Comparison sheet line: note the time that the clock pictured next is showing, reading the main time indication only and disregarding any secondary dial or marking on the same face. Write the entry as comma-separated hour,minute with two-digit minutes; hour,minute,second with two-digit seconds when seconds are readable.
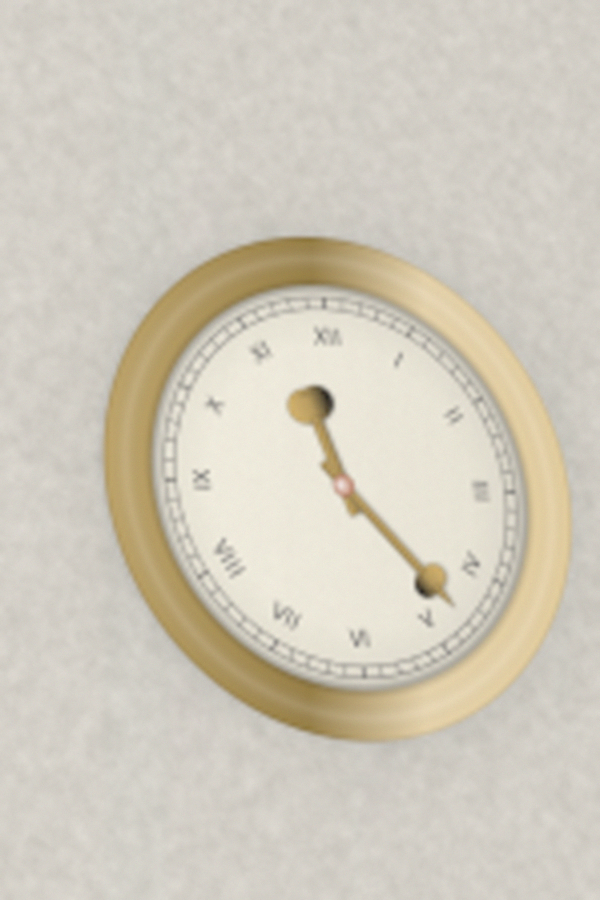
11,23
